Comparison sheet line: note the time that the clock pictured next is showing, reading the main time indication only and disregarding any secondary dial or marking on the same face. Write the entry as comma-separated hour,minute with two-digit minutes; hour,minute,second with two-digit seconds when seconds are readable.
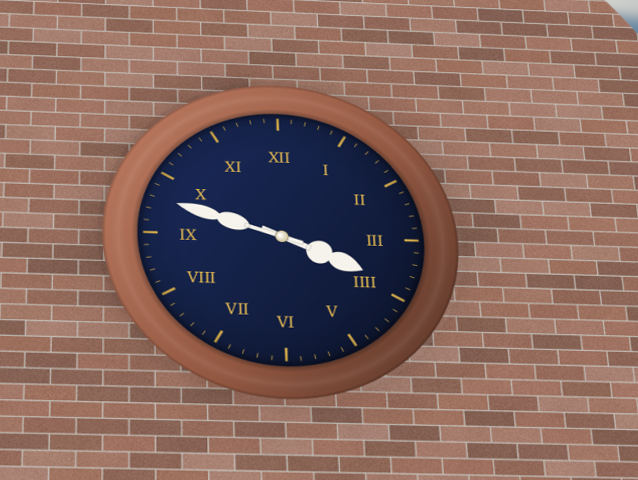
3,48
